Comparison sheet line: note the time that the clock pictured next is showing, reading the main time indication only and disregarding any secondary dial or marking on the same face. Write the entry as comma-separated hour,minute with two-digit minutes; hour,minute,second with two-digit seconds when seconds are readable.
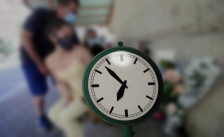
6,53
